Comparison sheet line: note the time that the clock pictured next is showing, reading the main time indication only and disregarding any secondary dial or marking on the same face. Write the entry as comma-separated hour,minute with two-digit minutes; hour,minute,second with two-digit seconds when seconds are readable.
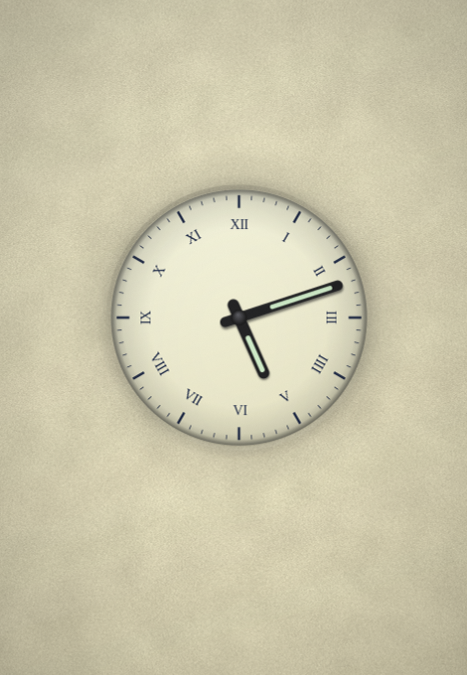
5,12
